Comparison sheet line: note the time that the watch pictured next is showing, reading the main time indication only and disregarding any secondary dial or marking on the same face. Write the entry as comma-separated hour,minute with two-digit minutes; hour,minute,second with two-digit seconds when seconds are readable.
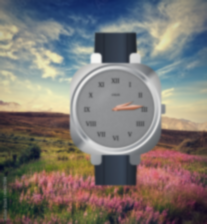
2,14
